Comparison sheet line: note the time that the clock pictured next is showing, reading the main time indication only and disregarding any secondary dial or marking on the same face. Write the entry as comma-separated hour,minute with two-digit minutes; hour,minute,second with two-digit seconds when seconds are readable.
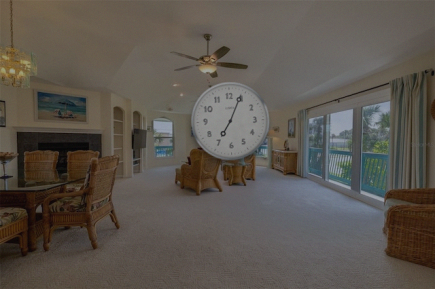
7,04
